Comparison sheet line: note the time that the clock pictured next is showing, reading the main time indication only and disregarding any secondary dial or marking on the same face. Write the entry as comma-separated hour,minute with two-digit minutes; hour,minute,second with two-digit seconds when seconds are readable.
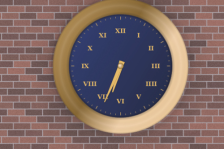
6,34
